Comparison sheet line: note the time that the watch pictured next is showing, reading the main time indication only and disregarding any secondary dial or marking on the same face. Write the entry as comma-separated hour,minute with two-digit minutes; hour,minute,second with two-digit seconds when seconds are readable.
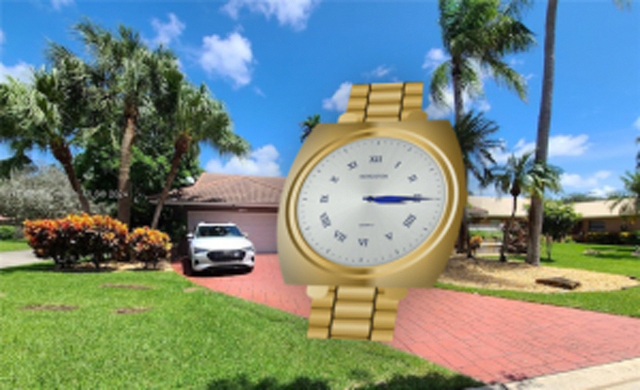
3,15
